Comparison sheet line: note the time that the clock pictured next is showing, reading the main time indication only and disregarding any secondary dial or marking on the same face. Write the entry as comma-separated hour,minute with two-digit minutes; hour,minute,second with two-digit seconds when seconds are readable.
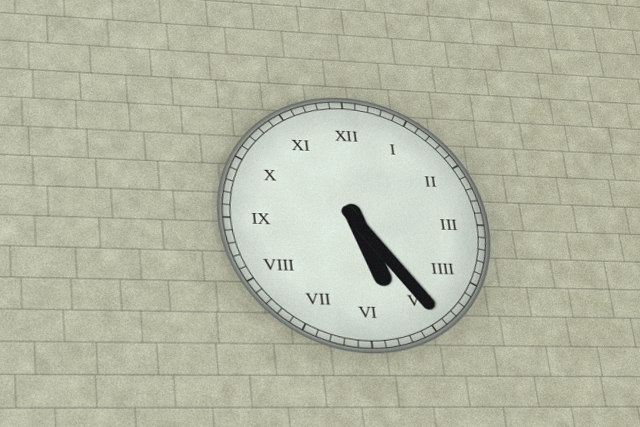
5,24
